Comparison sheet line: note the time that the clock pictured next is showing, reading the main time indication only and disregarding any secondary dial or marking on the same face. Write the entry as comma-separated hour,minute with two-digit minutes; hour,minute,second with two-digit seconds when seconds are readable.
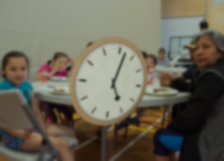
5,02
